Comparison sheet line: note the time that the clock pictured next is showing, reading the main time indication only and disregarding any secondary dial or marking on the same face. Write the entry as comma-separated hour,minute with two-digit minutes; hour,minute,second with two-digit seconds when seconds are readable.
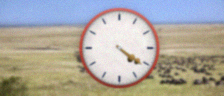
4,21
